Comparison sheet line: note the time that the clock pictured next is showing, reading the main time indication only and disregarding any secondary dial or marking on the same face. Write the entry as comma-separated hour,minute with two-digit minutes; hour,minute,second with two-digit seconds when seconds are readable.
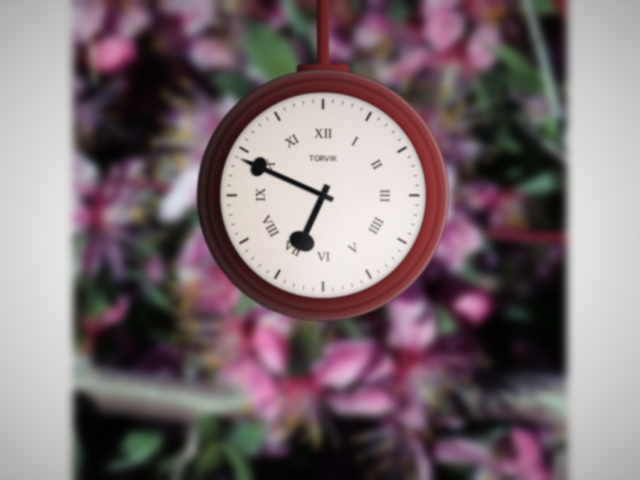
6,49
